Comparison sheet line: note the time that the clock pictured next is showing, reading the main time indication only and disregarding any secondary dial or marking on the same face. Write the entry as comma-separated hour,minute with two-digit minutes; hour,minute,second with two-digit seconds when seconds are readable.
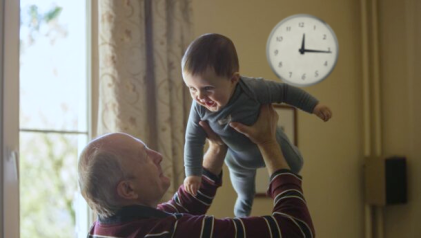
12,16
